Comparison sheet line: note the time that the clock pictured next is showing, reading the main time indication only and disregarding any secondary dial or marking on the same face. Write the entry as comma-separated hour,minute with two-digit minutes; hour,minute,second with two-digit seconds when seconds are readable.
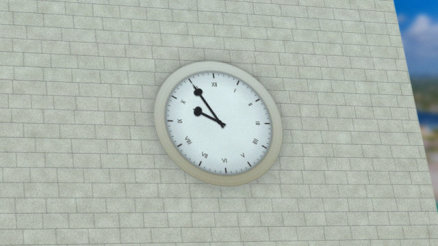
9,55
